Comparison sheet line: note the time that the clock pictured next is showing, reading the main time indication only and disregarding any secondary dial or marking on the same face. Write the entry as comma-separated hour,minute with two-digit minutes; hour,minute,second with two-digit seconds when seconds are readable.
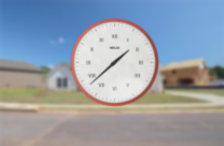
1,38
